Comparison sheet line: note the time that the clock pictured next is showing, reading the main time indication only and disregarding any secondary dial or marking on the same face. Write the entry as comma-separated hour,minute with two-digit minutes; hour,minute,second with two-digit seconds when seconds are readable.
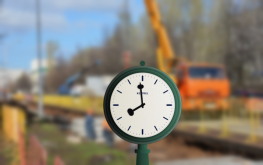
7,59
